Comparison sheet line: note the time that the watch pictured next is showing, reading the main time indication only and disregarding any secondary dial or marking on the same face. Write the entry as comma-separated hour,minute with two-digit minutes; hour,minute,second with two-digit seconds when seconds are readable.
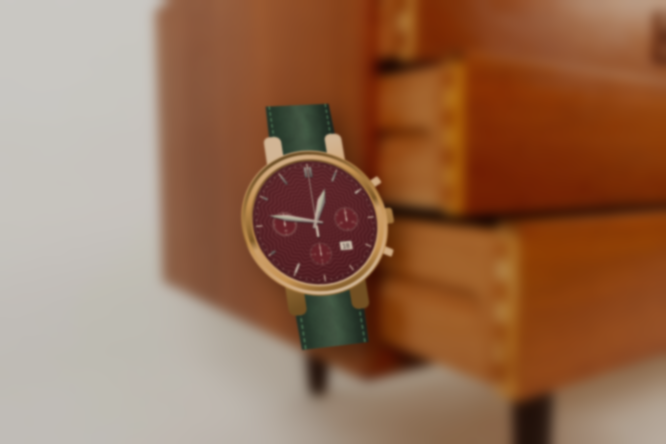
12,47
